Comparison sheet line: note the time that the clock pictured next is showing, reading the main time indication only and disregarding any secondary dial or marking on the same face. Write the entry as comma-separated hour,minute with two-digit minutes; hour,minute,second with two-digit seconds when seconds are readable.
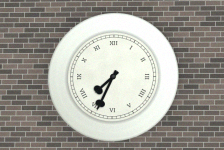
7,34
